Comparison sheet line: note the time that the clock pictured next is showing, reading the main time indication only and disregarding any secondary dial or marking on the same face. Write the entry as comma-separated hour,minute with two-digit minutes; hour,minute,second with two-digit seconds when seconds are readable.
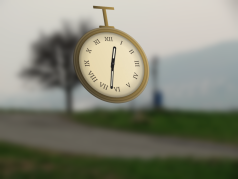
12,32
